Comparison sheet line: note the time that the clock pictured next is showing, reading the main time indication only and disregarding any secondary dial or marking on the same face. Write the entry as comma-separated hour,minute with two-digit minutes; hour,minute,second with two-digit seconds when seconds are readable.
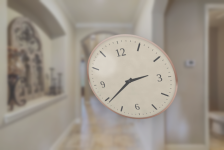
2,39
